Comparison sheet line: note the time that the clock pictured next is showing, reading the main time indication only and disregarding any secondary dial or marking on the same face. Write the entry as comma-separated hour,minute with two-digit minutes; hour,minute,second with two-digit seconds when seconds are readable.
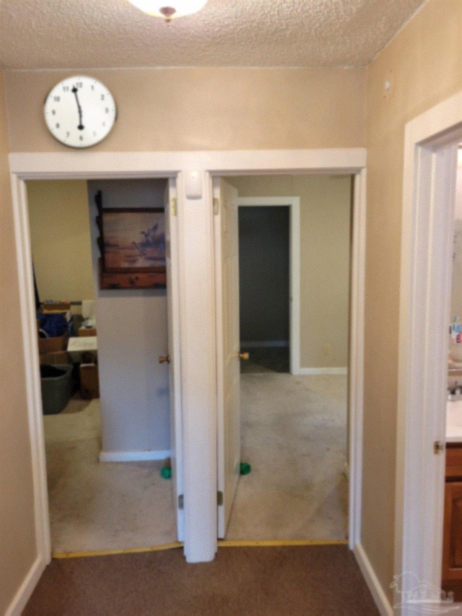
5,58
